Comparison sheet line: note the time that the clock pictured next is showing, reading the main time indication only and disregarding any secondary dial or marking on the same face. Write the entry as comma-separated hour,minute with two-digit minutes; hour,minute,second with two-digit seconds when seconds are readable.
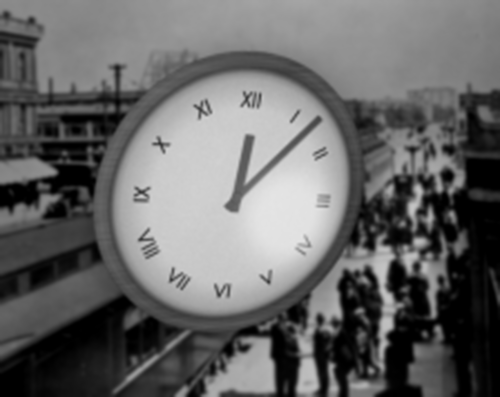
12,07
